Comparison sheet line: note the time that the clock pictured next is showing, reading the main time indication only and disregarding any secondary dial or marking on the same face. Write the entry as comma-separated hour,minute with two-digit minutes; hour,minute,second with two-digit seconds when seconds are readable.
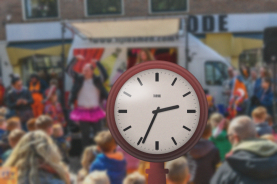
2,34
